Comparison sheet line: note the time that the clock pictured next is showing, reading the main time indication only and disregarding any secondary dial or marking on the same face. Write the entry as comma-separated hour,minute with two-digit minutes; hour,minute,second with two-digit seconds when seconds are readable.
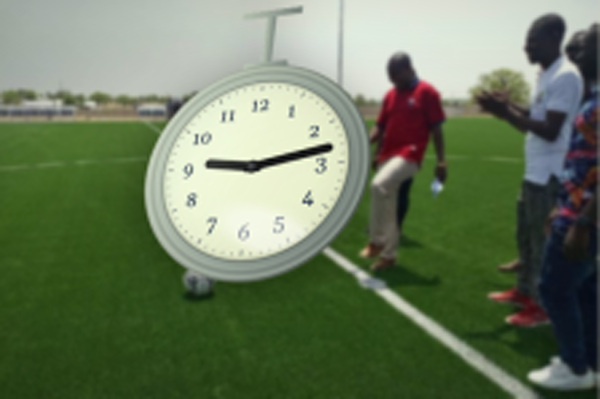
9,13
